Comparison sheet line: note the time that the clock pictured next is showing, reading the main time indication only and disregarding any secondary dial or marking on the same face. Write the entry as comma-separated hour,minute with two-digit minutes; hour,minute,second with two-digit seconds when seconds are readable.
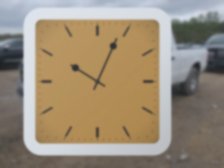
10,04
